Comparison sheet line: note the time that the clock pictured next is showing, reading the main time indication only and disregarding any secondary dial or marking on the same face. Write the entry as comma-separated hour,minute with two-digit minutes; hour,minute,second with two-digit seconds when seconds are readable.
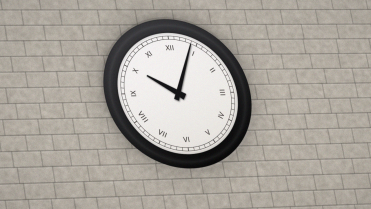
10,04
